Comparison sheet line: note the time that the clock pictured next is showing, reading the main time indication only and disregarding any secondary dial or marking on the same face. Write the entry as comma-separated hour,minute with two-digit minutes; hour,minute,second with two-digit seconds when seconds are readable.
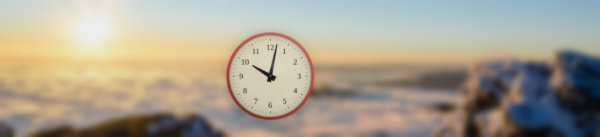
10,02
